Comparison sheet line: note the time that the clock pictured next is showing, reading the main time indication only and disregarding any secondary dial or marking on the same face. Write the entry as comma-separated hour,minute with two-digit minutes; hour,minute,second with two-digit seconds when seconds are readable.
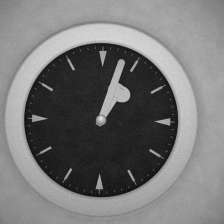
1,03
